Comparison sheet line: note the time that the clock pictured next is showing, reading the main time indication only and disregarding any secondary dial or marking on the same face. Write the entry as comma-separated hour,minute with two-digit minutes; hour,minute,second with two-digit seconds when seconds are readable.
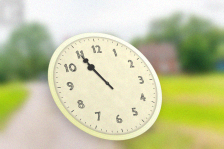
10,55
